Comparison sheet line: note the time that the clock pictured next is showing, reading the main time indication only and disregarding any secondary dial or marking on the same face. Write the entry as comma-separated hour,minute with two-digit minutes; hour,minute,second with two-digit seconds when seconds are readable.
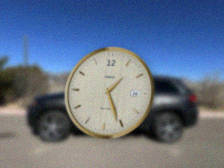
1,26
